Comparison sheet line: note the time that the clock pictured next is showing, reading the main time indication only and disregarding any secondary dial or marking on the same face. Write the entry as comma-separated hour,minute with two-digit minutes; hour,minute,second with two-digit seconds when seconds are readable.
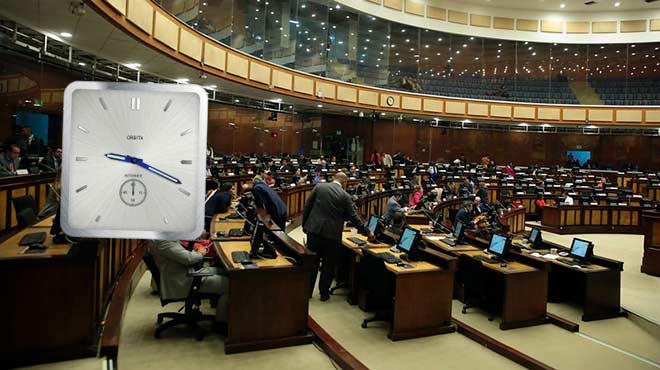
9,19
